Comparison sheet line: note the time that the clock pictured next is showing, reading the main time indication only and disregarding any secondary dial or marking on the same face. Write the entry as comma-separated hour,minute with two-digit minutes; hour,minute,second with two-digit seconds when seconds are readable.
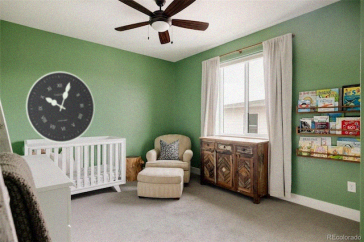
10,04
